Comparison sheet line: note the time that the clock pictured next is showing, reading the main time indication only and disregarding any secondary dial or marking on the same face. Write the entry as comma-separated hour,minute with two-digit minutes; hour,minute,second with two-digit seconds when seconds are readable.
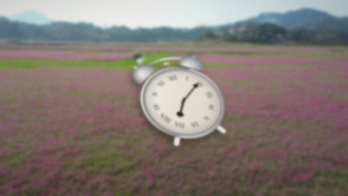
7,09
